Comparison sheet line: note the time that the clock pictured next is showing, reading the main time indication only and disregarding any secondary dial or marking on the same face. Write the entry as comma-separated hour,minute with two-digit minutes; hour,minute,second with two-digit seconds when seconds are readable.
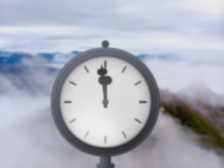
11,59
